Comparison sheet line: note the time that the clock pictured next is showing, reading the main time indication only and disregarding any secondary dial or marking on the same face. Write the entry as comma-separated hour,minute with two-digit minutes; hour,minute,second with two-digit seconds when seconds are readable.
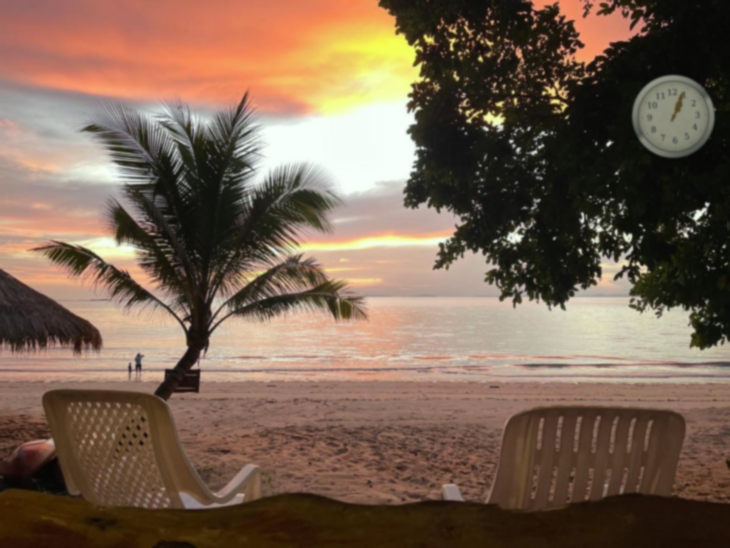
1,04
